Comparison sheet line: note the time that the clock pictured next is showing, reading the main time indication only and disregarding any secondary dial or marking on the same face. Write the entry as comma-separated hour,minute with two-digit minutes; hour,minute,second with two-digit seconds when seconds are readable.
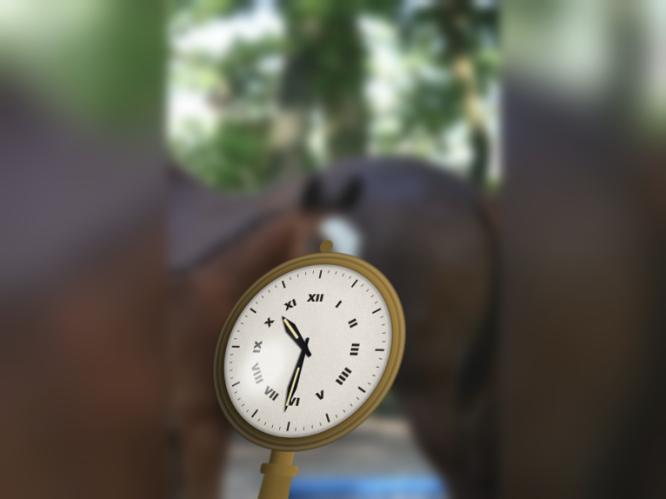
10,31
